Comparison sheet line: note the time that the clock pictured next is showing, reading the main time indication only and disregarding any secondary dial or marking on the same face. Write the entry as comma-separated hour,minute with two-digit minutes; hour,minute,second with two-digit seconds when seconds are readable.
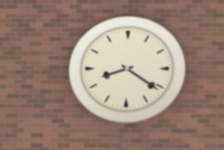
8,21
